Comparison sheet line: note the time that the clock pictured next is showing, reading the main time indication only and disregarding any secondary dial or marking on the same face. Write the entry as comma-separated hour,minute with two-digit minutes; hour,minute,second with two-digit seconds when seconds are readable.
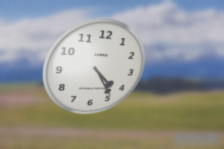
4,24
